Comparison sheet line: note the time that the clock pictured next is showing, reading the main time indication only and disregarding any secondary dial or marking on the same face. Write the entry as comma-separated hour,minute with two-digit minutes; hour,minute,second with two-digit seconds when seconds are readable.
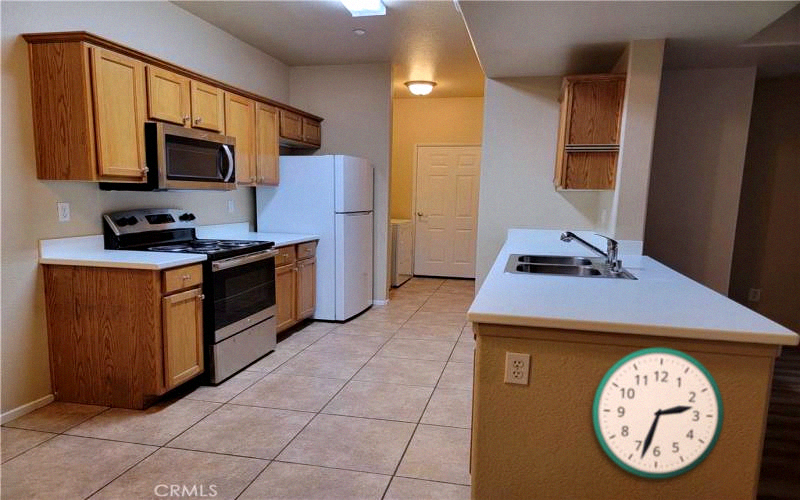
2,33
